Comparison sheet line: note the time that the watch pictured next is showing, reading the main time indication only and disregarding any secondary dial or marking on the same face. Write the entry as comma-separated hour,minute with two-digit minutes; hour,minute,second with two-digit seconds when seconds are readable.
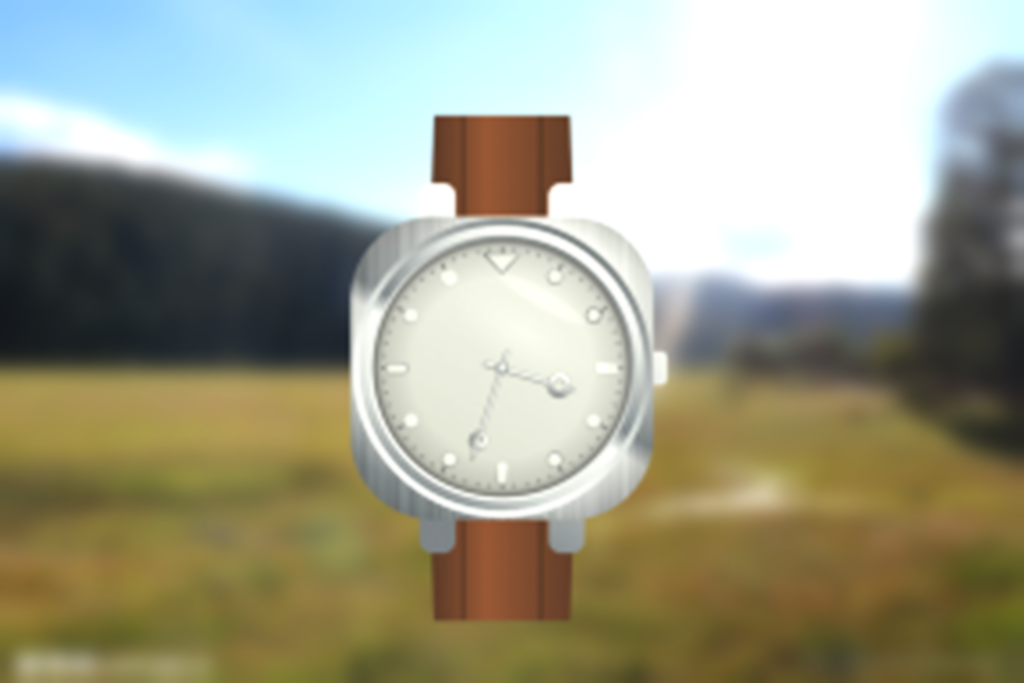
3,33
